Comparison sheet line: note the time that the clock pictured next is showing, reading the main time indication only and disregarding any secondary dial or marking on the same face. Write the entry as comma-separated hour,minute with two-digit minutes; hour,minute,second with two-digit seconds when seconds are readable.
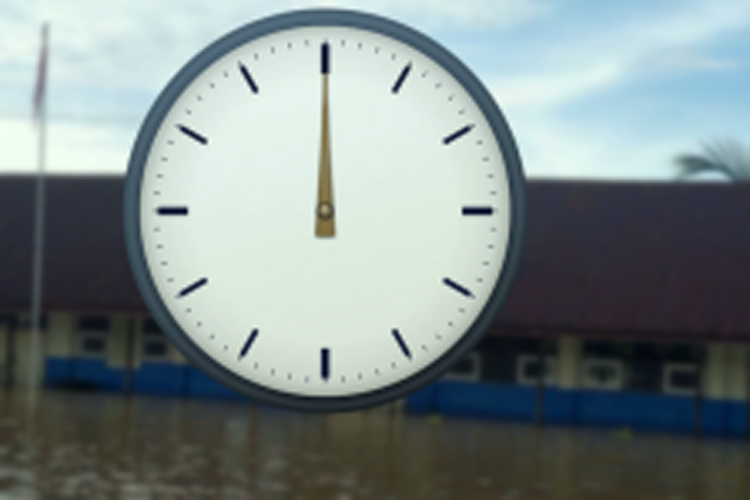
12,00
